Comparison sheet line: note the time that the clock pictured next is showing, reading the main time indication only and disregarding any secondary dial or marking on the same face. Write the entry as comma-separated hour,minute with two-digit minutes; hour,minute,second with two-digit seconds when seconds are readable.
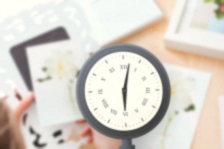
6,02
